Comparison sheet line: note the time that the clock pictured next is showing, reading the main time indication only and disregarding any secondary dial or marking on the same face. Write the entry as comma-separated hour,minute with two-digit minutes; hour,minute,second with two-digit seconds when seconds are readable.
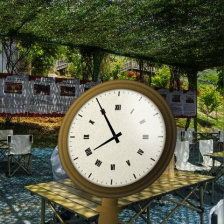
7,55
